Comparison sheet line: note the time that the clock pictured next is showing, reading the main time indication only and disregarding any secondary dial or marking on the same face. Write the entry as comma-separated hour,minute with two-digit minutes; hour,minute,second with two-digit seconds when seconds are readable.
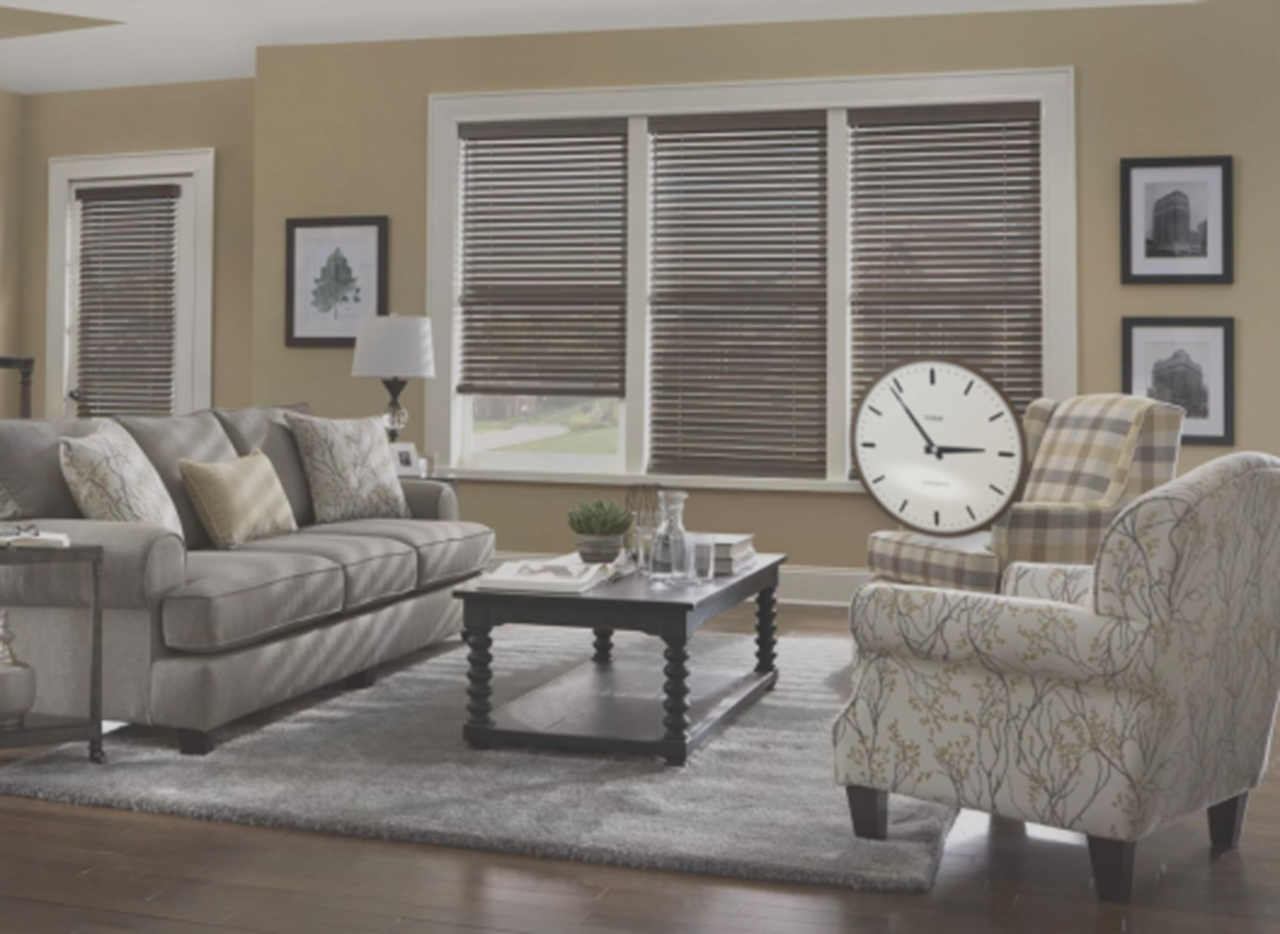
2,54
